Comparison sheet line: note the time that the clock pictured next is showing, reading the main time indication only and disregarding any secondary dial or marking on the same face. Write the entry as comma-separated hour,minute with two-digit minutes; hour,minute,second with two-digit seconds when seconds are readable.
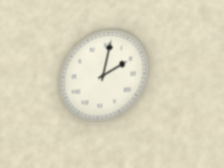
2,01
